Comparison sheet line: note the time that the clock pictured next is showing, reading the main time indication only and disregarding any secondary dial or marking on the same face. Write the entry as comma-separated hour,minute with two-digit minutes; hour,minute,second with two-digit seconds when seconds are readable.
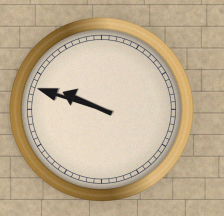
9,48
